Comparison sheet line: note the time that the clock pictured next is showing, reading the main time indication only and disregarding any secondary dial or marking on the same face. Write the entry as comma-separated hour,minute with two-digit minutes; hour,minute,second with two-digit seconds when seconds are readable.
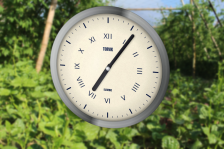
7,06
